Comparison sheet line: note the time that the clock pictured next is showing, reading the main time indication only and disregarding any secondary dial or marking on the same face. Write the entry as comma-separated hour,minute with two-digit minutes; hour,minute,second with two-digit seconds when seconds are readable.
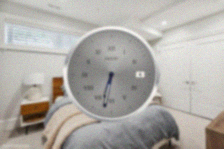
6,32
